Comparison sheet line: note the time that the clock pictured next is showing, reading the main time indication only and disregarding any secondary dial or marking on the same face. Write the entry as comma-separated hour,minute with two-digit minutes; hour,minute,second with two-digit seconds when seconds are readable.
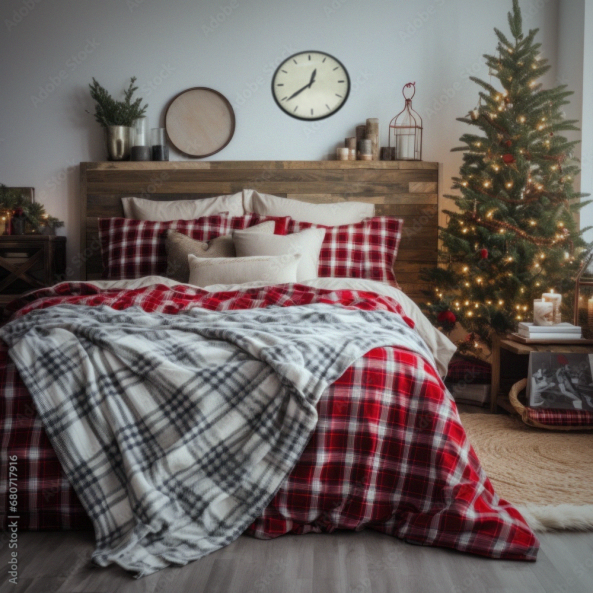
12,39
